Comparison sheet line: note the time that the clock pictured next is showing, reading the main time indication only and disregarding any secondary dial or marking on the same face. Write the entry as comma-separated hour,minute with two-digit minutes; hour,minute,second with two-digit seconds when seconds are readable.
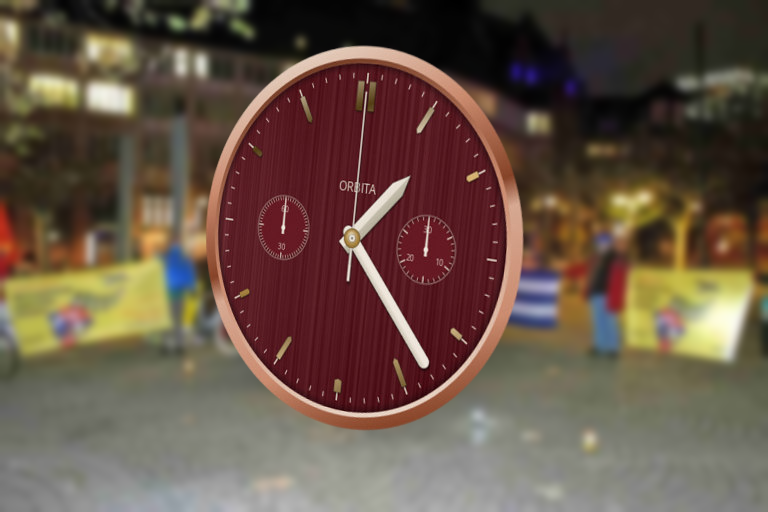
1,23
